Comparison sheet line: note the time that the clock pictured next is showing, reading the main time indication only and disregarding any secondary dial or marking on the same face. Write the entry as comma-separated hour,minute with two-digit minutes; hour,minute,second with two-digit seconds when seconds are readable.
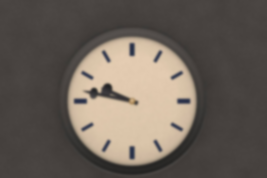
9,47
